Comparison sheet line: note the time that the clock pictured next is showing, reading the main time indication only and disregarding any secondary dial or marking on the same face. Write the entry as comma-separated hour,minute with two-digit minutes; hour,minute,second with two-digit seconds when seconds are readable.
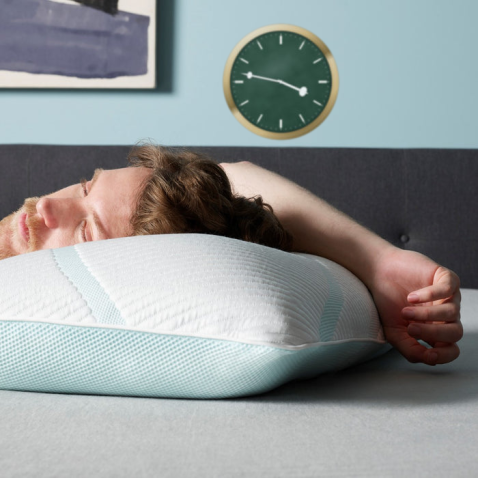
3,47
